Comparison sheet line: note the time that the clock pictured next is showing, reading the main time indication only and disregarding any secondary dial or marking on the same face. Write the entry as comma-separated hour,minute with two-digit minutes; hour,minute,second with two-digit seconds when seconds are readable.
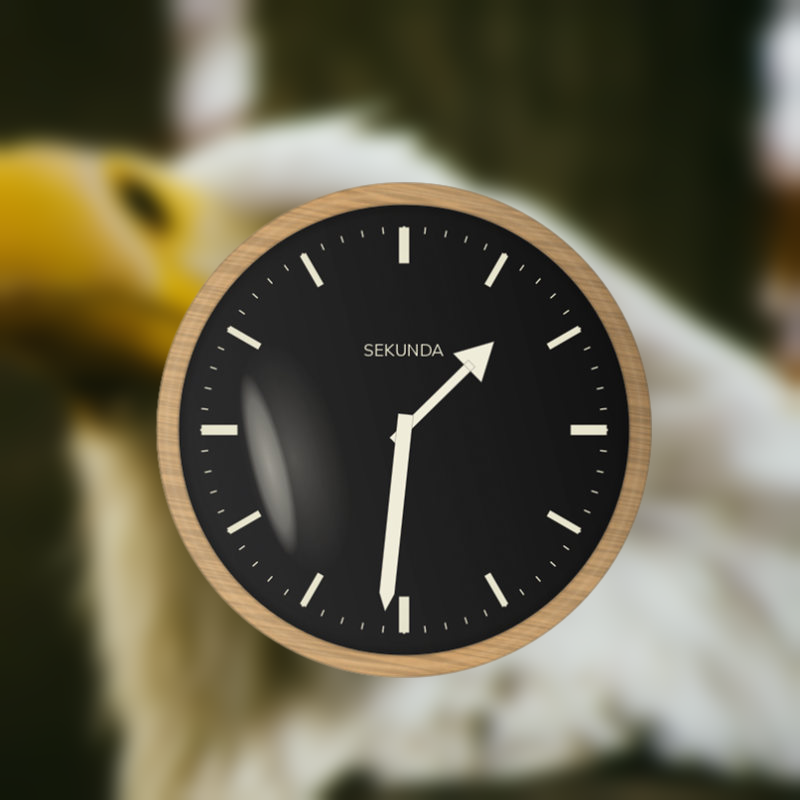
1,31
